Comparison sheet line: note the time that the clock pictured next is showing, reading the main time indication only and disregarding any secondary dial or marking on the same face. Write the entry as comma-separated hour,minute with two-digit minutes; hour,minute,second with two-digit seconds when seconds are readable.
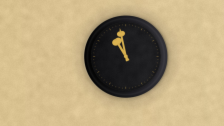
10,58
